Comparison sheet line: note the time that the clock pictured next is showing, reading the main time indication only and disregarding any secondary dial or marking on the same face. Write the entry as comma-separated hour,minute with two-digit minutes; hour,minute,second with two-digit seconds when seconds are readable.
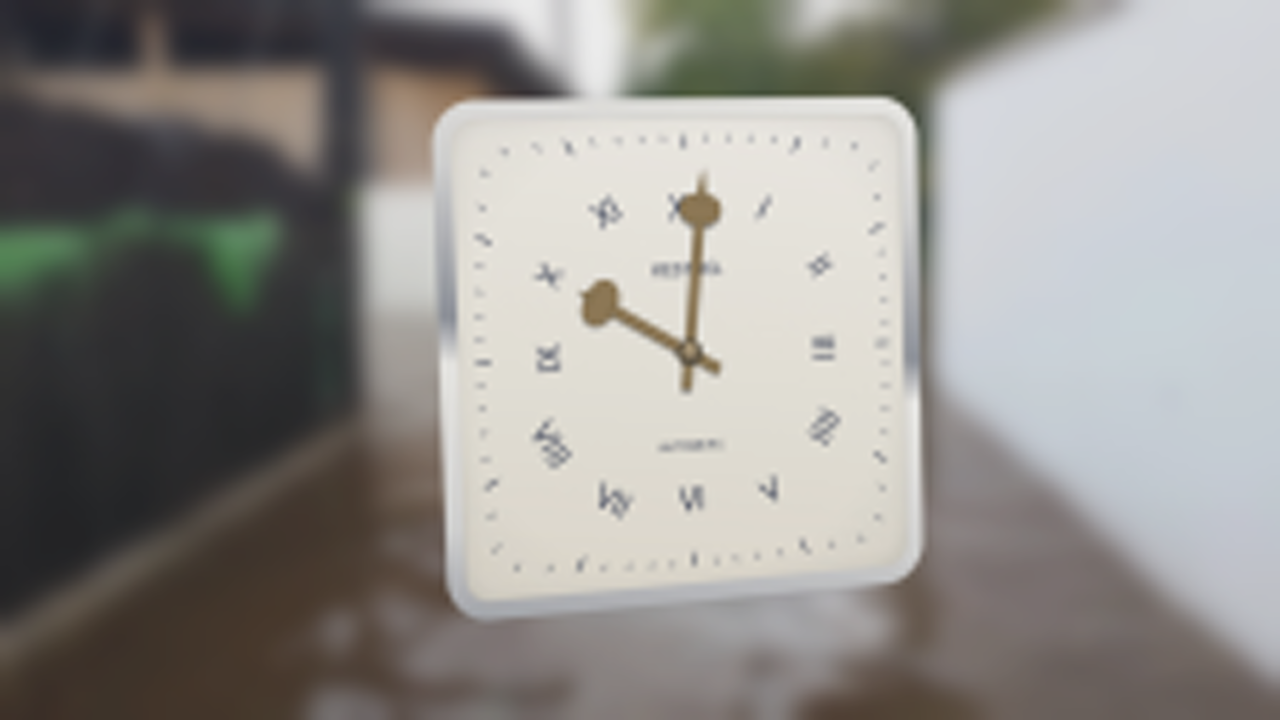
10,01
